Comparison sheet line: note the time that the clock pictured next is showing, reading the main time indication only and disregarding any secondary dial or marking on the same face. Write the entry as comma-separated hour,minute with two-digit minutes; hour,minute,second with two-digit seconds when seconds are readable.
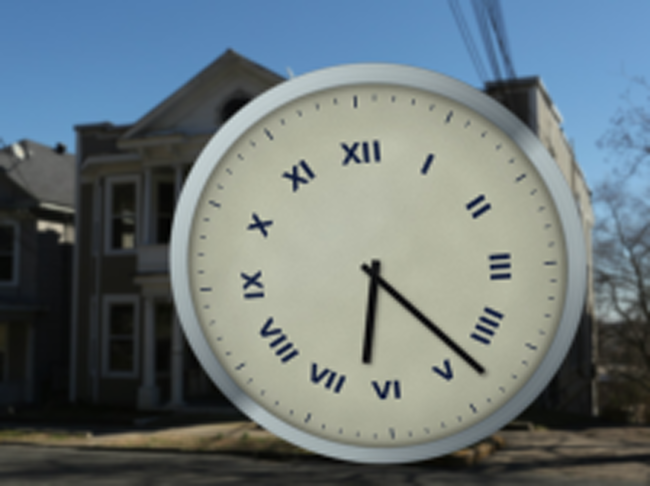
6,23
